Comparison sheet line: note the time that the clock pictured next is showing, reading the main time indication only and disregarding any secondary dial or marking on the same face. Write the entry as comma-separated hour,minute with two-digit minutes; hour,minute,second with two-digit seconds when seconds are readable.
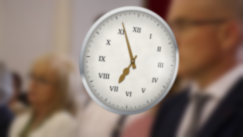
6,56
